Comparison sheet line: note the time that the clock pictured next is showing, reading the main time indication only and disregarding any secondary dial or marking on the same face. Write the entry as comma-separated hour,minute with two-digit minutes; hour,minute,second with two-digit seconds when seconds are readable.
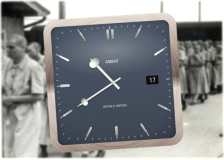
10,40
